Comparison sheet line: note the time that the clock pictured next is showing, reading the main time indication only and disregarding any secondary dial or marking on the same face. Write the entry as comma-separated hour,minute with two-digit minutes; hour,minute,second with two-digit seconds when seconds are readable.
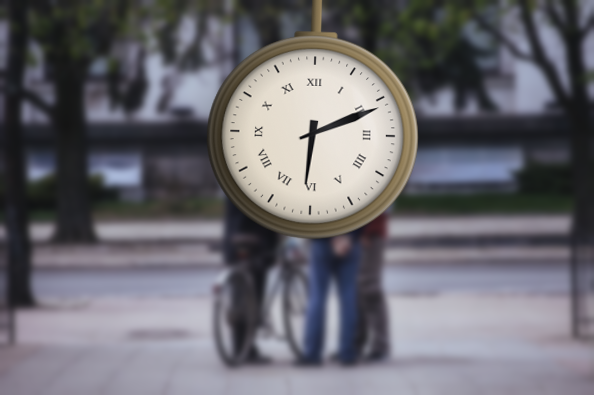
6,11
